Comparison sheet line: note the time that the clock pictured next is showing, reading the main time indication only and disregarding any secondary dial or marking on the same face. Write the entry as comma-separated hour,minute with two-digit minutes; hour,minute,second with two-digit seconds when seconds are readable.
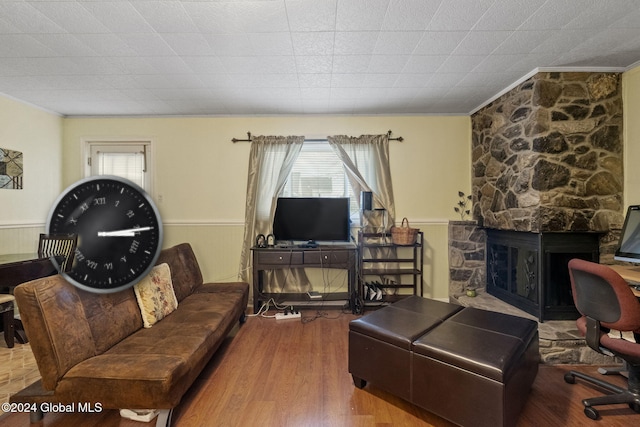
3,15
